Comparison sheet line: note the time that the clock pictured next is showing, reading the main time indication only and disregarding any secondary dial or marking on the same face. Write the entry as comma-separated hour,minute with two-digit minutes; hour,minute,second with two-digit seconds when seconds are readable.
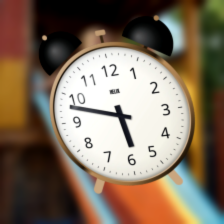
5,48
